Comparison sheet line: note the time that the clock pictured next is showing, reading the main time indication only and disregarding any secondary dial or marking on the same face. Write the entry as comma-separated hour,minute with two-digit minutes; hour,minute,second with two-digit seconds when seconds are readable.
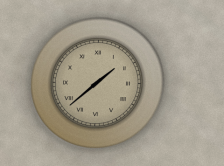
1,38
